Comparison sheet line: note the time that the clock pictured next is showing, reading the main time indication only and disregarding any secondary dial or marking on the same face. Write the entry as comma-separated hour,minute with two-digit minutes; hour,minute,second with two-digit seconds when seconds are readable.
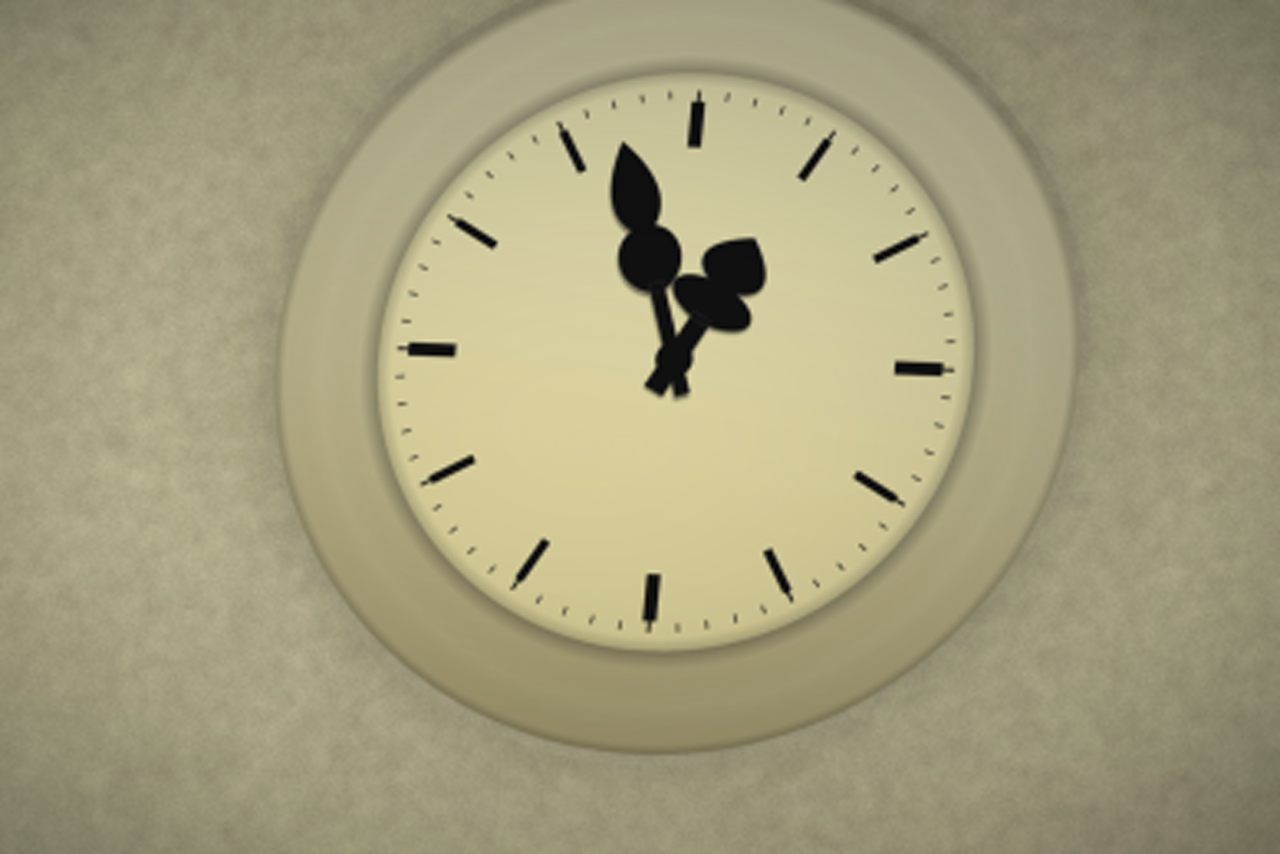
12,57
